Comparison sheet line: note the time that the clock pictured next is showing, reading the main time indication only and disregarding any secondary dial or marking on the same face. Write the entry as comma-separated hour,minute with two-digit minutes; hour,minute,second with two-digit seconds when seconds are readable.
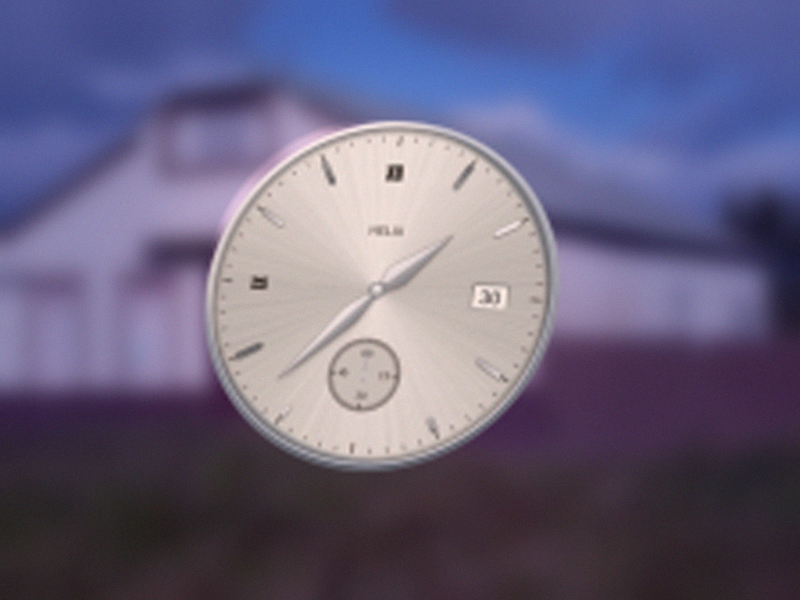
1,37
